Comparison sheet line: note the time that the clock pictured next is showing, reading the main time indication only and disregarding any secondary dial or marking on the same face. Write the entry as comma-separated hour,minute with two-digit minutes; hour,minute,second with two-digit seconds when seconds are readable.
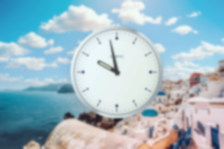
9,58
